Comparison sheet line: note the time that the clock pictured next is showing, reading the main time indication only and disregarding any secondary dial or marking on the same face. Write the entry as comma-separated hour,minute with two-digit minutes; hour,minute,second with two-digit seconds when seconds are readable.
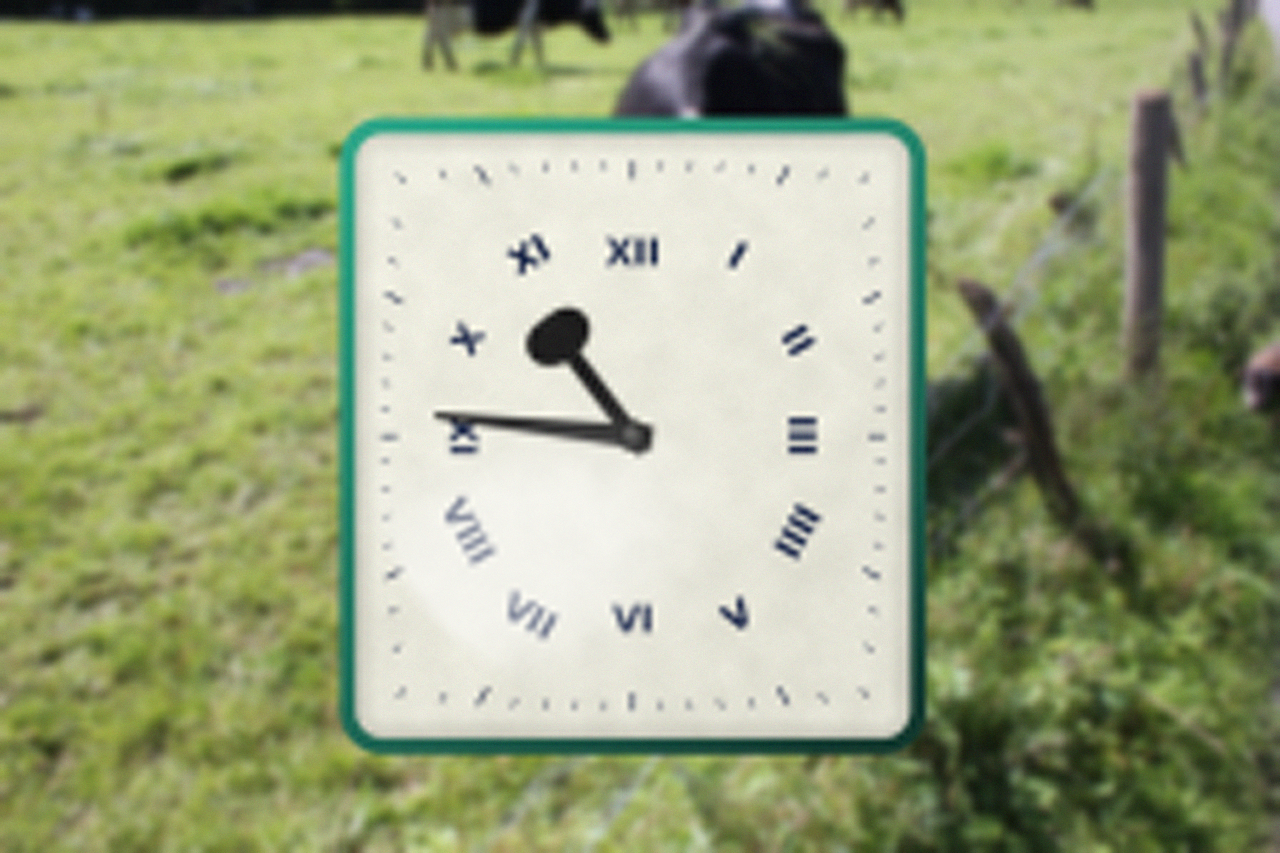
10,46
